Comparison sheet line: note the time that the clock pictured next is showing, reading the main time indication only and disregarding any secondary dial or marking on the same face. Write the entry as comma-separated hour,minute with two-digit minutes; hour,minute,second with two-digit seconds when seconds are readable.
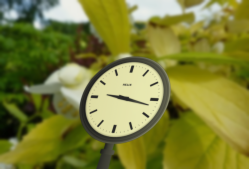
9,17
